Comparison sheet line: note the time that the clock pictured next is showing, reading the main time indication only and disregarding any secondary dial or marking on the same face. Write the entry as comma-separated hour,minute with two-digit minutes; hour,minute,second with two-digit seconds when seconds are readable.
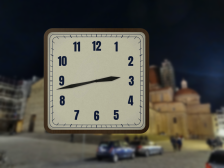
2,43
